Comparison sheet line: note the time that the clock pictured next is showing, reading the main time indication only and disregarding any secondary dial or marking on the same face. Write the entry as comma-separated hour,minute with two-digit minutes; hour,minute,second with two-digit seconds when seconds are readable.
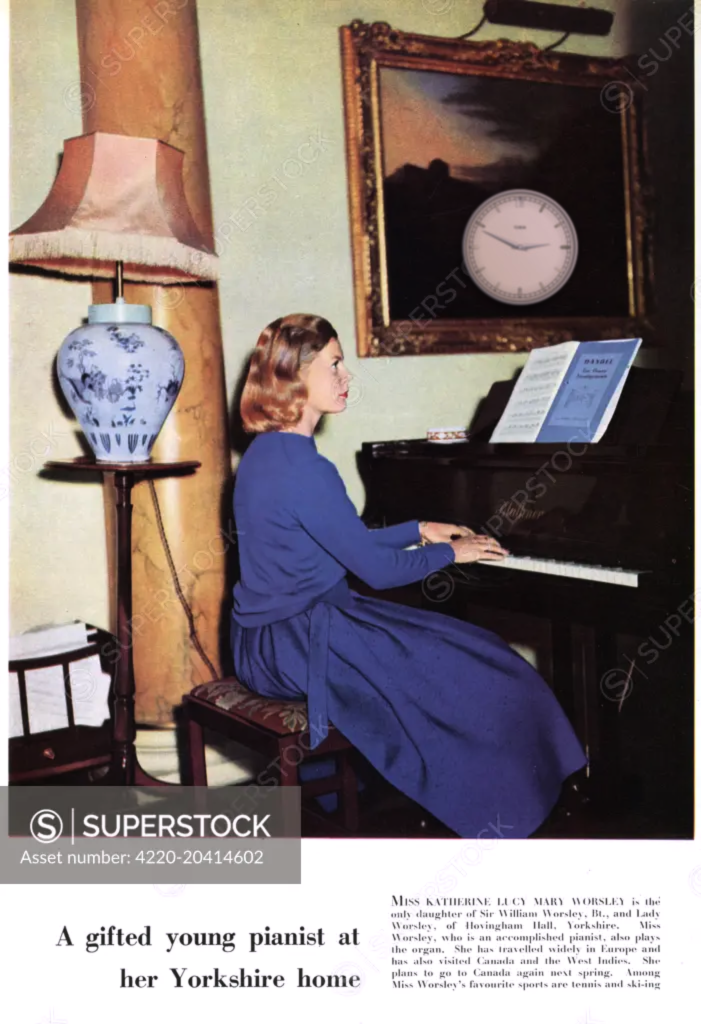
2,49
